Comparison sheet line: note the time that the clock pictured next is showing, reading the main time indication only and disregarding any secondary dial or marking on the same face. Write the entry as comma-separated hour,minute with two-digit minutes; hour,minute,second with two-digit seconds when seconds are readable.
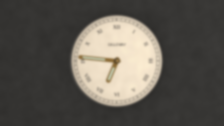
6,46
